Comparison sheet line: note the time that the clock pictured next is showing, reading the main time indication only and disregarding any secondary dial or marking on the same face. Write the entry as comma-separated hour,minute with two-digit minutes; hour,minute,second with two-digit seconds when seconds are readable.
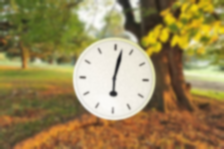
6,02
